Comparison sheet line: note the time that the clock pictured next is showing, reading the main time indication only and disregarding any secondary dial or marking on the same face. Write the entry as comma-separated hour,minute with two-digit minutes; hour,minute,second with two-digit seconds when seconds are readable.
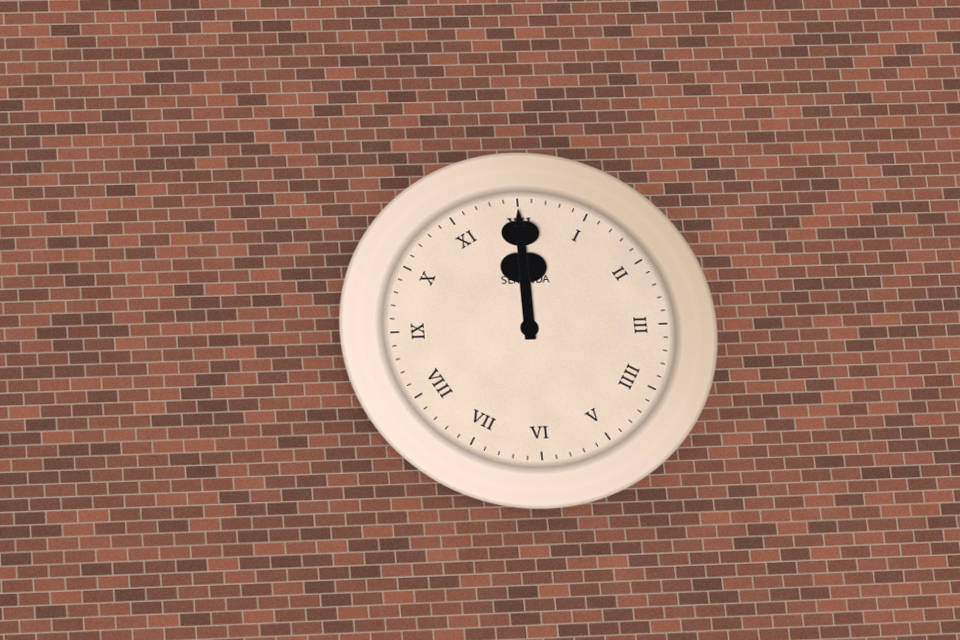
12,00
